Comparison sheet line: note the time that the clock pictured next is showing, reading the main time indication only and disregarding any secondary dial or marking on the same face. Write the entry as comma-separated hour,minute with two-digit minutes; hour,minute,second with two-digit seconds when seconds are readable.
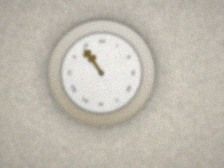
10,54
